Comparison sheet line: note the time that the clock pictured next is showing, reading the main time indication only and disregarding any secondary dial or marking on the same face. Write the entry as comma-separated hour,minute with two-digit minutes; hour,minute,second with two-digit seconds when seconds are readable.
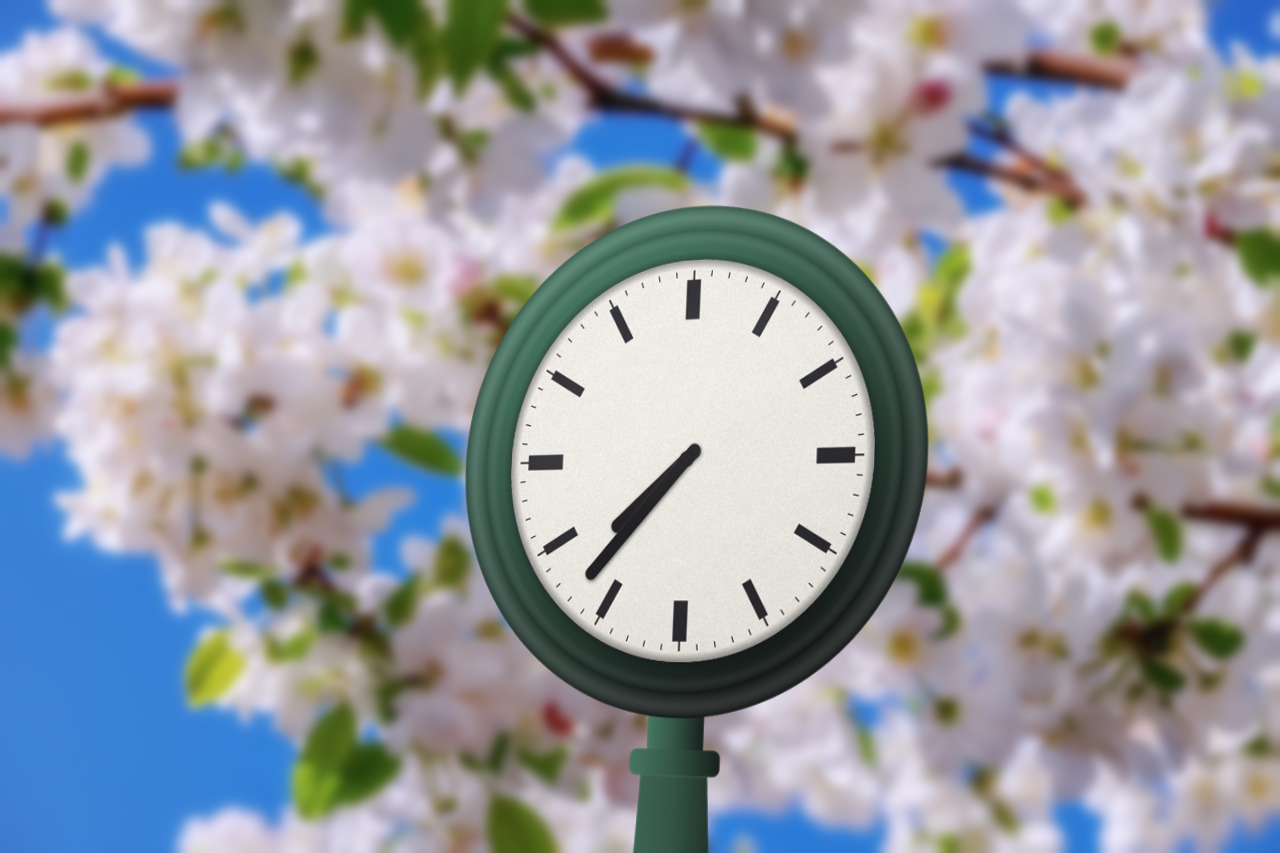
7,37
